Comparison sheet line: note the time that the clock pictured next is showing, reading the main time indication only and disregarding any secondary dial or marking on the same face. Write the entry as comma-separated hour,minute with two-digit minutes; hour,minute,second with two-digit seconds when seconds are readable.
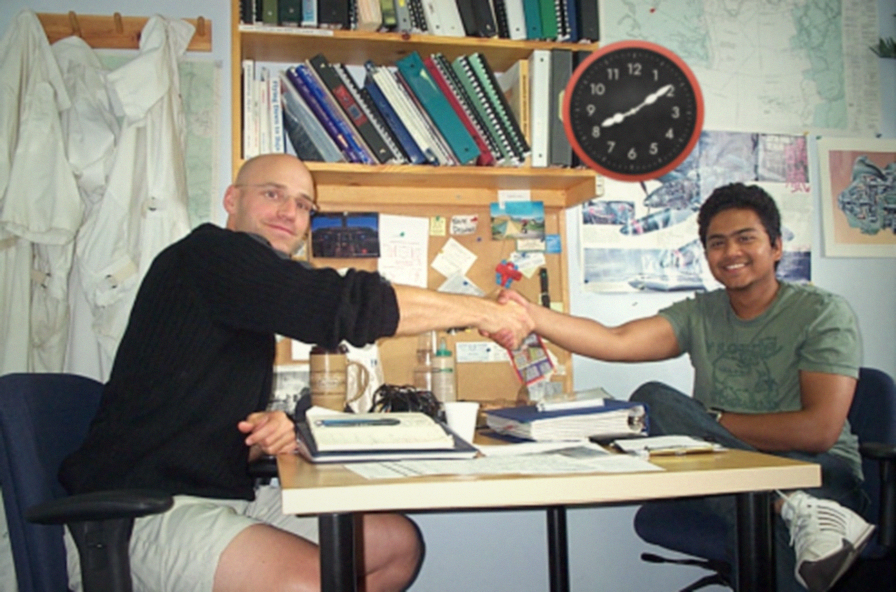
8,09
